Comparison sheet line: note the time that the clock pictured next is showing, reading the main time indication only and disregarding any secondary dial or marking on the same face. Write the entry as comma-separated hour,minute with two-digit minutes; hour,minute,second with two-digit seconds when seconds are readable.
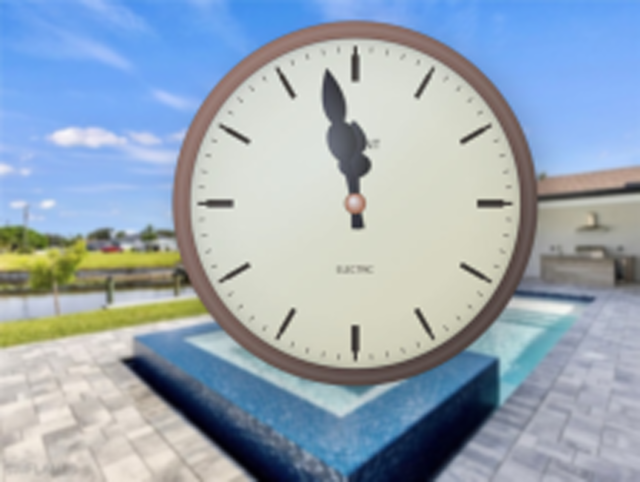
11,58
